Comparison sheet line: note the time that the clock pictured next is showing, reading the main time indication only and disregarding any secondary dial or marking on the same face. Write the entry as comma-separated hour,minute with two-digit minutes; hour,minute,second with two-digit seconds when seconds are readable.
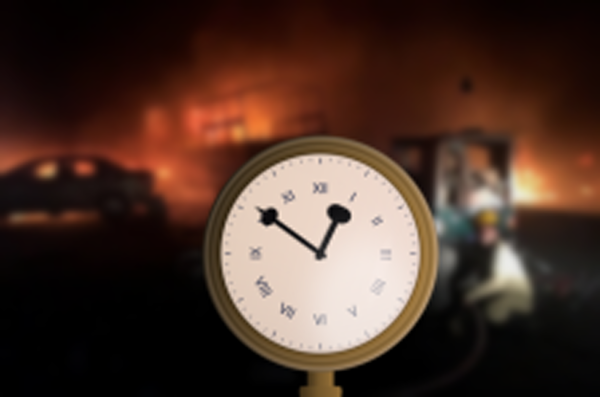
12,51
